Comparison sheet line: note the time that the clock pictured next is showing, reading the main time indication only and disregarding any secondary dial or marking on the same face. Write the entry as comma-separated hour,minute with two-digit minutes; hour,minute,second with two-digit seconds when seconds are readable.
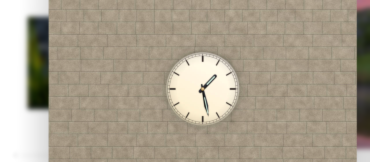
1,28
